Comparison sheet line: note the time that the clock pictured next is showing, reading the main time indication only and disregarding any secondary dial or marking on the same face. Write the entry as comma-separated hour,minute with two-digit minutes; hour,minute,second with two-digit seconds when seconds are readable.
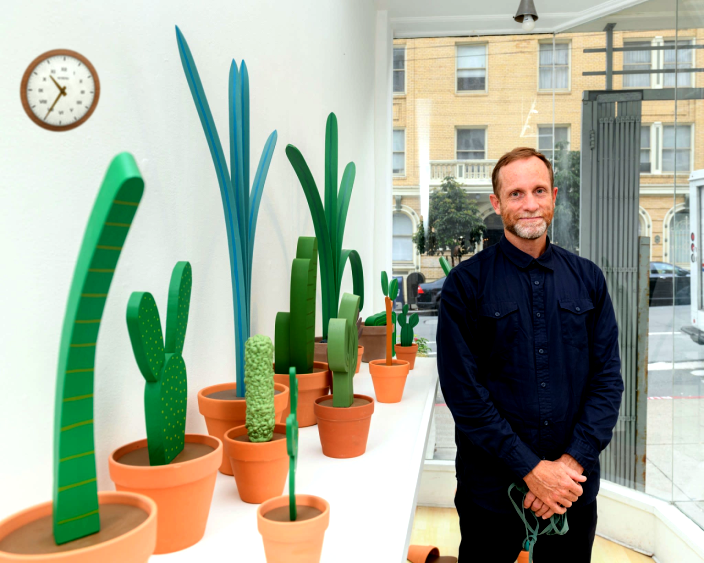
10,35
